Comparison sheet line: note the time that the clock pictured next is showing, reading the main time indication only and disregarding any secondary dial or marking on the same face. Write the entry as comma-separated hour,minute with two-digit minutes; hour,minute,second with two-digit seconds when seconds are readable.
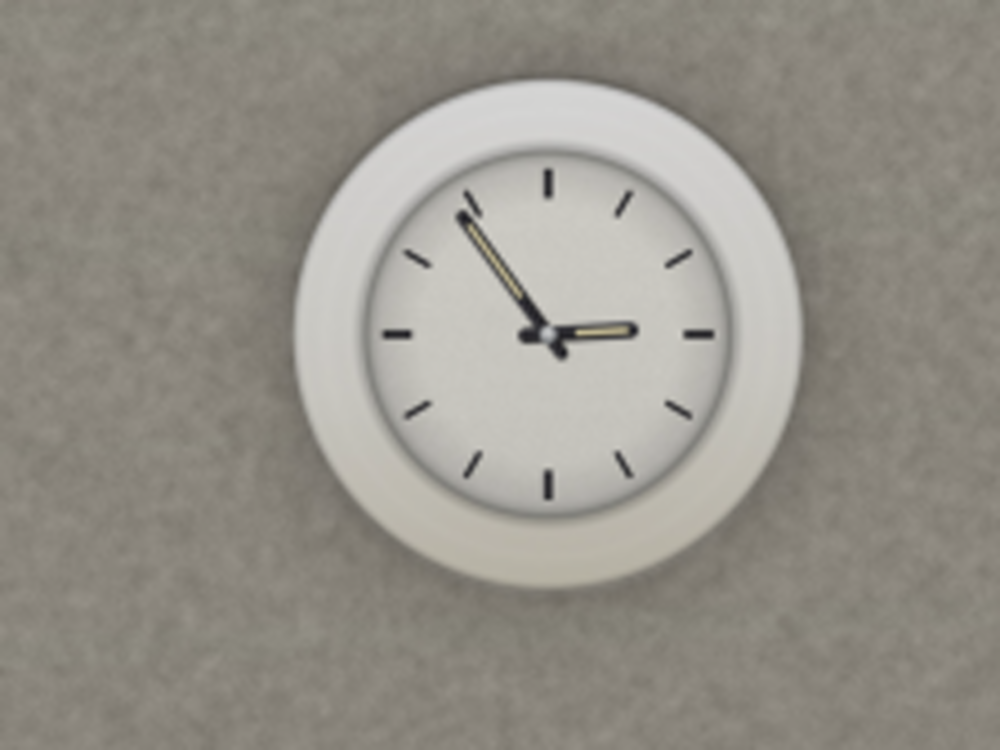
2,54
